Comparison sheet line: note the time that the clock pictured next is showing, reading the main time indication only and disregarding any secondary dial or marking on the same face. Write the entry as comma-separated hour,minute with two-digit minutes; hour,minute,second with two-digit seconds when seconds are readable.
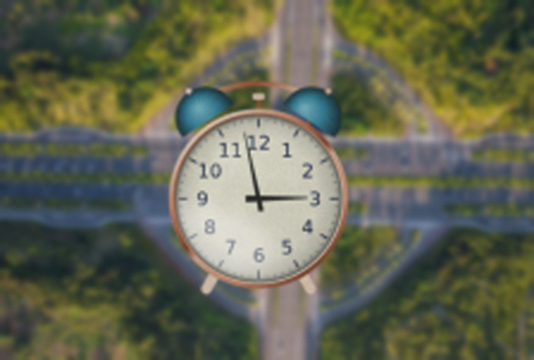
2,58
